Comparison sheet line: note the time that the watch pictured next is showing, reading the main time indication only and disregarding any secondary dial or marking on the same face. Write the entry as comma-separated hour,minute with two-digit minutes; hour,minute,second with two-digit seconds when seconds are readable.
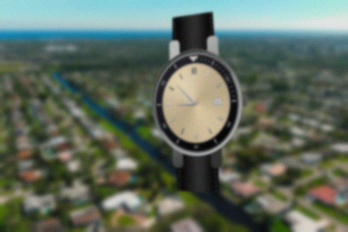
8,52
